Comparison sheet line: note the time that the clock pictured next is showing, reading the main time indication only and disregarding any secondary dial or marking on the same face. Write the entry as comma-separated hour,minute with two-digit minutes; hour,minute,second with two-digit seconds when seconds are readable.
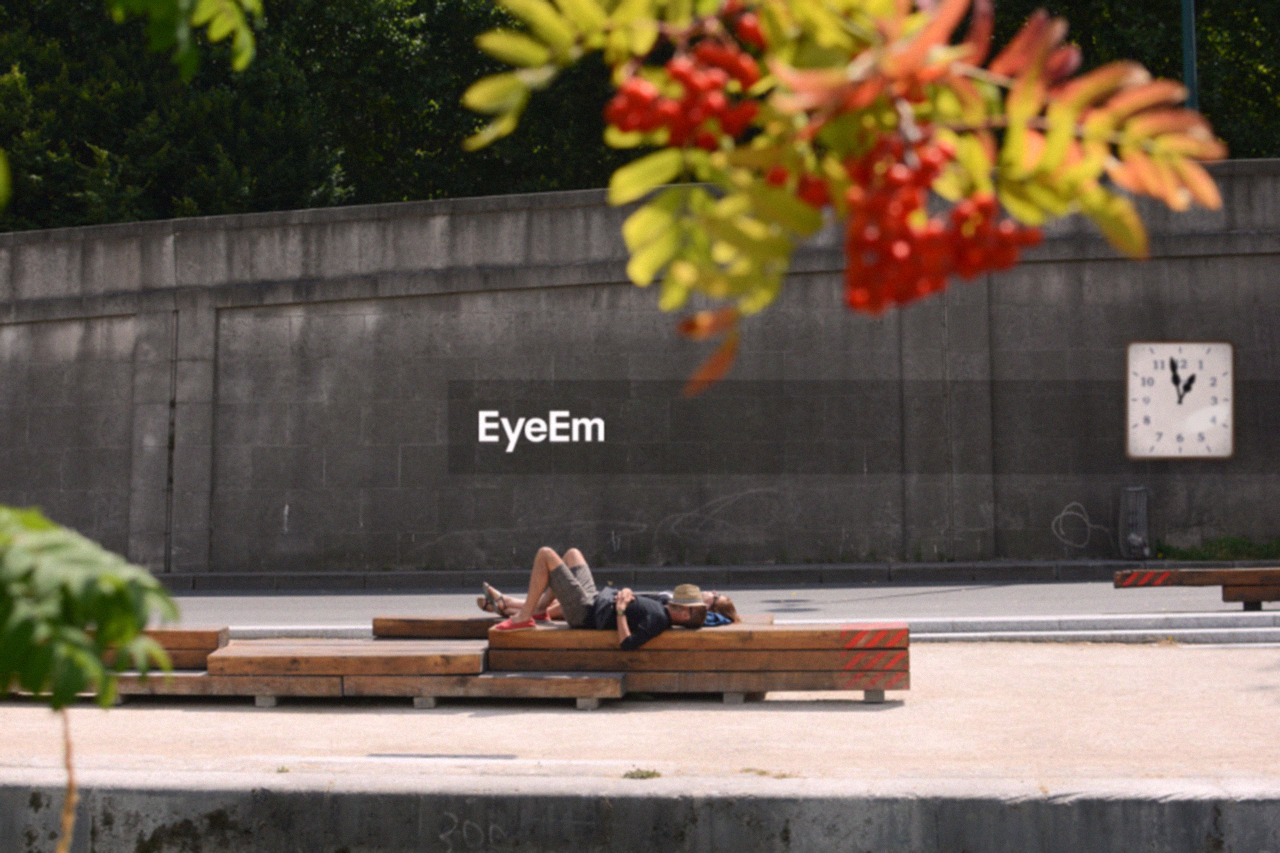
12,58
